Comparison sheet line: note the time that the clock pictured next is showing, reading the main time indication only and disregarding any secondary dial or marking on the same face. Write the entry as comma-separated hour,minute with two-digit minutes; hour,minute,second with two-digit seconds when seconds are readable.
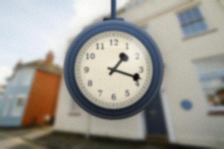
1,18
